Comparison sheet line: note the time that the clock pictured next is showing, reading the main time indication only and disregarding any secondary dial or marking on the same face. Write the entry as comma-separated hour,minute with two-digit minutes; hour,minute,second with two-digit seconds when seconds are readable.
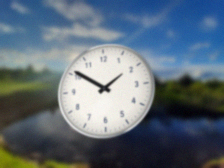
1,51
